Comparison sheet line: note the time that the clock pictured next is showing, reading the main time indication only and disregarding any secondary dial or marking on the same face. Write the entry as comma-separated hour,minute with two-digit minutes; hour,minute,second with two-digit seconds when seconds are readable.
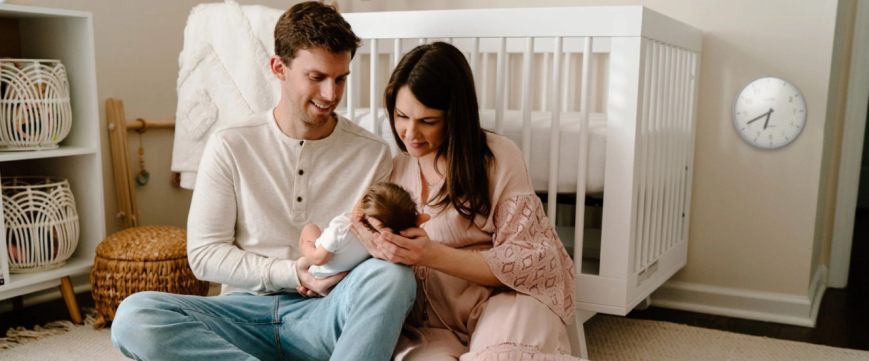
6,41
